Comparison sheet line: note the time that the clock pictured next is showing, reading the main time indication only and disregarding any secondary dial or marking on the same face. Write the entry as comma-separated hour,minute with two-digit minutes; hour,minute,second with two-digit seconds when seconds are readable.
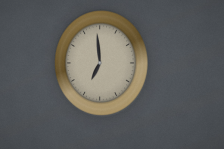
6,59
